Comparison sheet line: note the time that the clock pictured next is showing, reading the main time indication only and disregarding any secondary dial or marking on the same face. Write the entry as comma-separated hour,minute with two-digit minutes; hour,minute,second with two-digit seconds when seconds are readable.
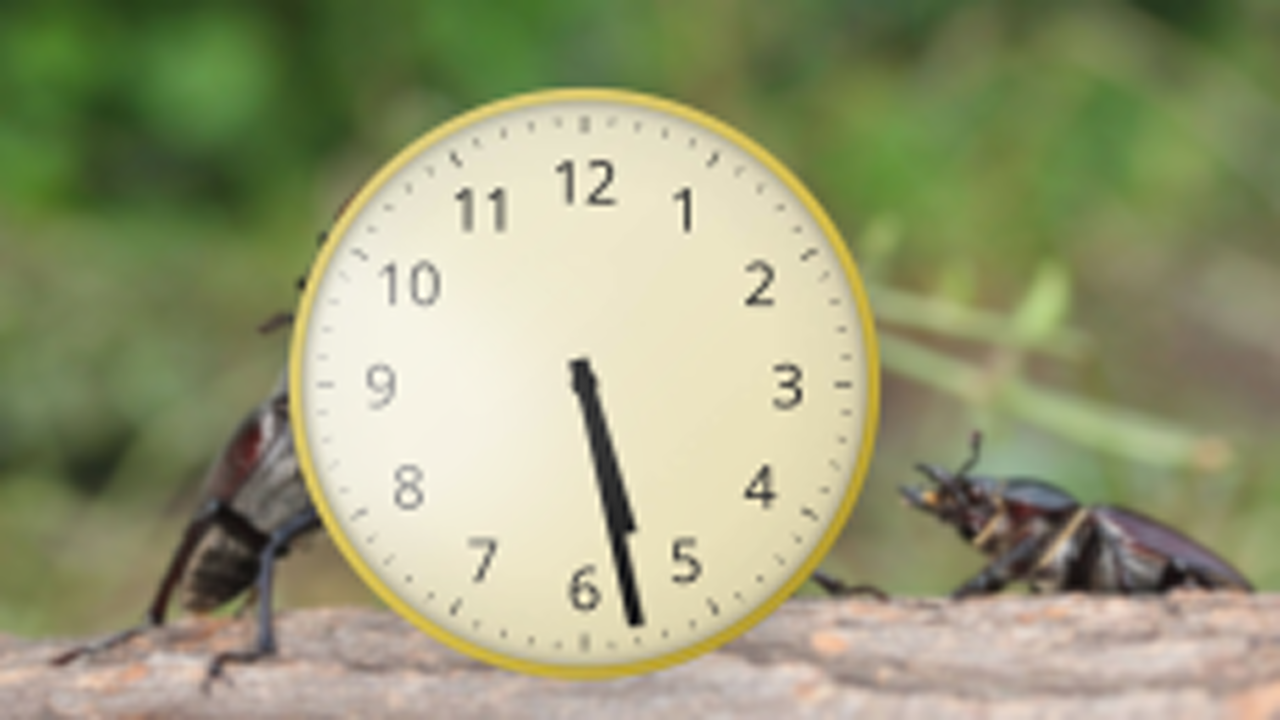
5,28
